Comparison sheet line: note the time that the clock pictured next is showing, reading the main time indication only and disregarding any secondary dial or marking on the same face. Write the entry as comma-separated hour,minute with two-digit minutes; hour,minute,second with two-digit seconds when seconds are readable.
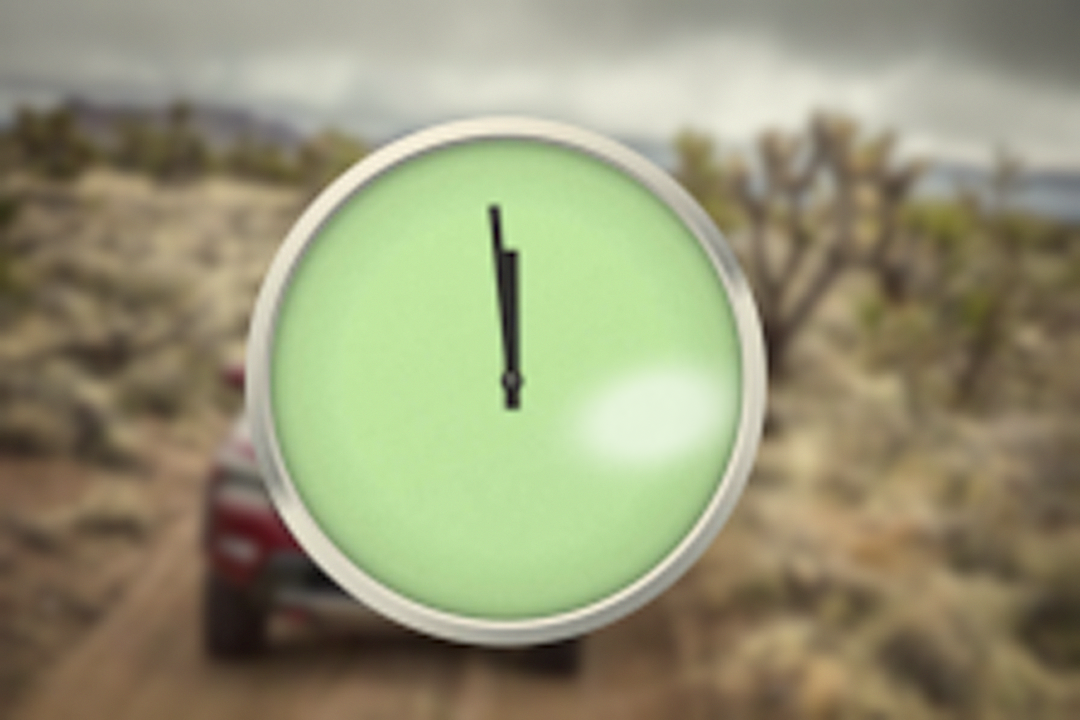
11,59
